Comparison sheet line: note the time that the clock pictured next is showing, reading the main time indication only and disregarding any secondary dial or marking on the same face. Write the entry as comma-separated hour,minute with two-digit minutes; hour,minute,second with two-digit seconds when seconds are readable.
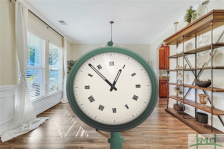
12,53
